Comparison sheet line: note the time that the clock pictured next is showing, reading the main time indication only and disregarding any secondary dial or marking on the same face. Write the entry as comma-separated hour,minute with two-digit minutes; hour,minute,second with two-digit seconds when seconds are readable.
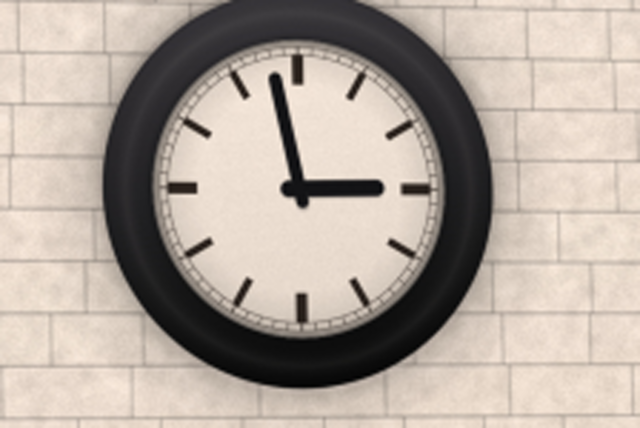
2,58
